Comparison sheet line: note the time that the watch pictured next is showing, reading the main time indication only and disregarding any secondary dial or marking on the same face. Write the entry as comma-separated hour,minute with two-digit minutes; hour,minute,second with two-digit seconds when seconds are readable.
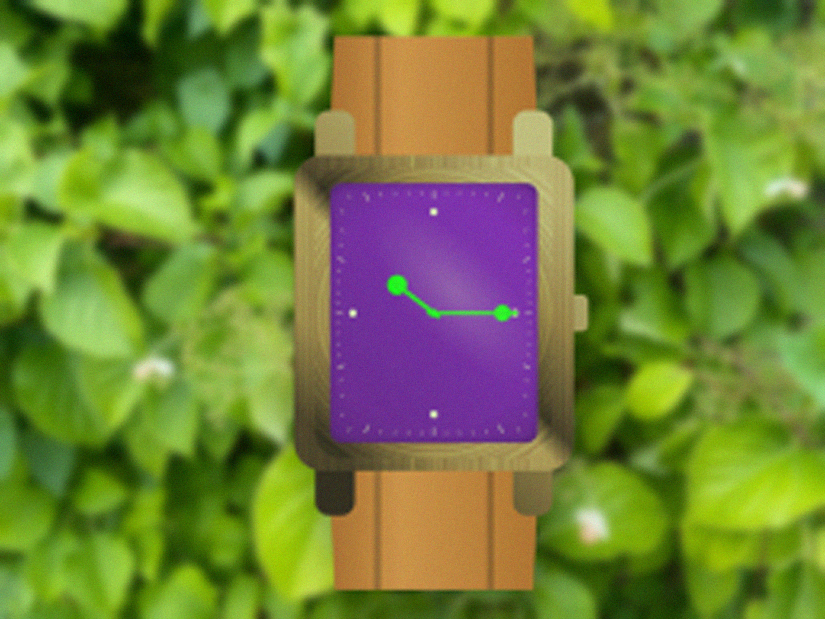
10,15
